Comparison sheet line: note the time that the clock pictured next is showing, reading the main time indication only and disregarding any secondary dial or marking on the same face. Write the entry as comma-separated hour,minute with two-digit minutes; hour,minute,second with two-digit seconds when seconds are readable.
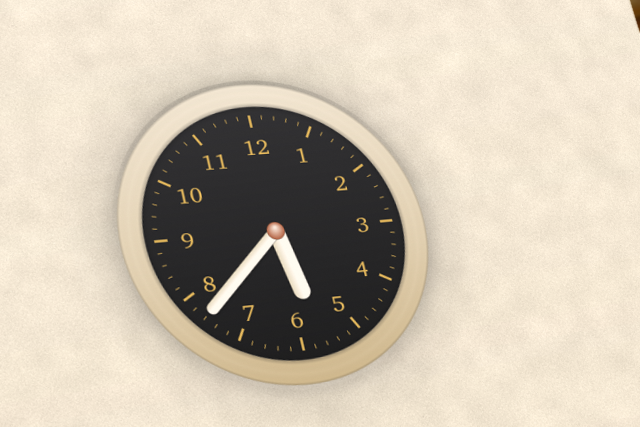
5,38
